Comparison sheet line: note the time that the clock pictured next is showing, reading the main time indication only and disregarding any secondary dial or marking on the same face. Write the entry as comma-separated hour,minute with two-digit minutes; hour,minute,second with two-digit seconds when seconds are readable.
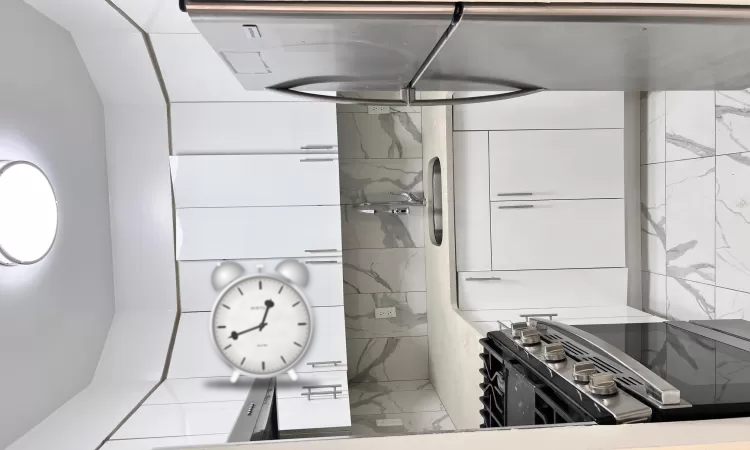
12,42
